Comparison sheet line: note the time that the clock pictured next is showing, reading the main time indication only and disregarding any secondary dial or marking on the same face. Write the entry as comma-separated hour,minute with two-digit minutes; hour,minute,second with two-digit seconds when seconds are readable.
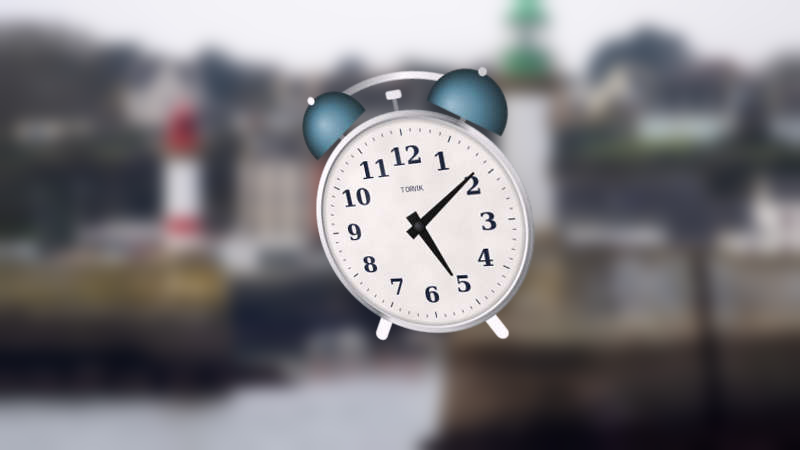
5,09
